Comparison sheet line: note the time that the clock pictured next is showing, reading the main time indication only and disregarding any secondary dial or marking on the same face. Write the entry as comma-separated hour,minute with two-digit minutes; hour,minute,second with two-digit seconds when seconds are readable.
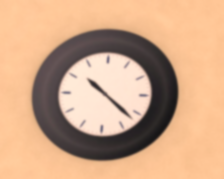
10,22
